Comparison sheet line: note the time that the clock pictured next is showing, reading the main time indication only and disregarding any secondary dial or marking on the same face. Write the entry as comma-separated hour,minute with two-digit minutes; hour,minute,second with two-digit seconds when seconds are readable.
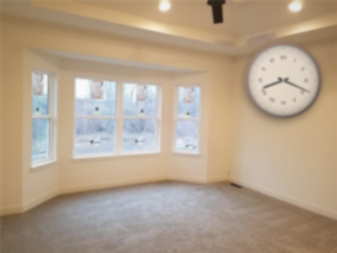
8,19
